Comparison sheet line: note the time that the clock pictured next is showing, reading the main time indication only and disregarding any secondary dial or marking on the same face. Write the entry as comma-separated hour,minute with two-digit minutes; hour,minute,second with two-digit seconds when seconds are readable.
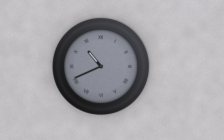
10,41
